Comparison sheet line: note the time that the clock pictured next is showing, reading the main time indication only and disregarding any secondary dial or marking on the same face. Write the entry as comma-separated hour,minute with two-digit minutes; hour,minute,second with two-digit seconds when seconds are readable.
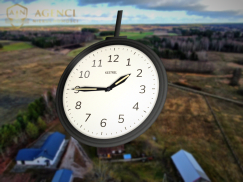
1,45
